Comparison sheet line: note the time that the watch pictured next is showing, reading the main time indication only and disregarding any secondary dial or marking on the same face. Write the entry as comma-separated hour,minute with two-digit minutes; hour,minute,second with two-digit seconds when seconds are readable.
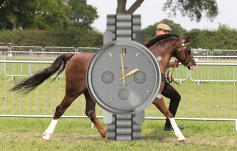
1,59
